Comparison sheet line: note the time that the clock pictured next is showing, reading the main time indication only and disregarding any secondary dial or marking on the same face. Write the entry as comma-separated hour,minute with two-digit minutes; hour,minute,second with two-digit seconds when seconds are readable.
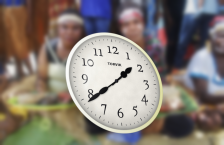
1,39
